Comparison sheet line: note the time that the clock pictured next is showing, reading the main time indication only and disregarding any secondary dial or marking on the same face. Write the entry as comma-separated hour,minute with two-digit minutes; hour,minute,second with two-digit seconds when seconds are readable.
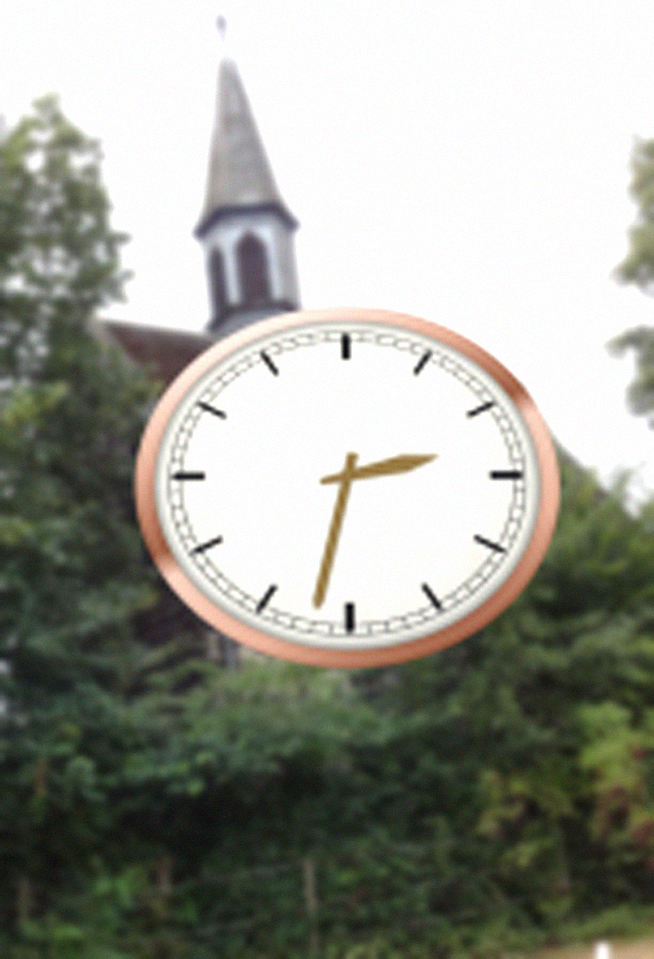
2,32
